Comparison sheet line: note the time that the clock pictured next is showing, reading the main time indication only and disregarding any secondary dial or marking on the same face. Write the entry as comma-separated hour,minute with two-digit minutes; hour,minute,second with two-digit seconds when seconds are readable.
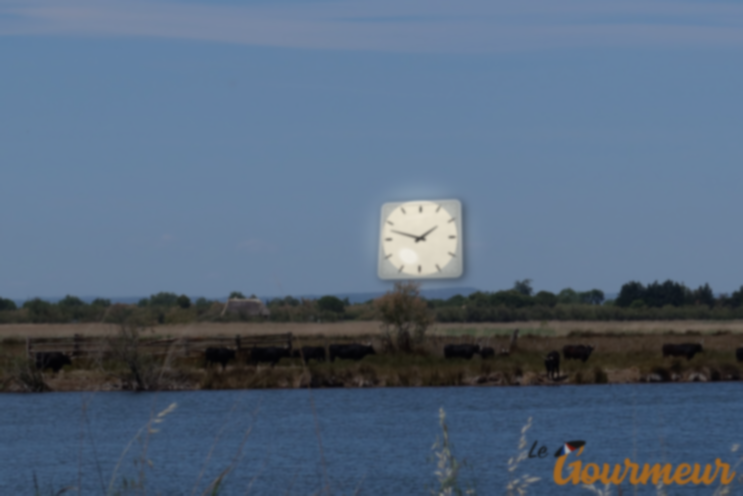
1,48
